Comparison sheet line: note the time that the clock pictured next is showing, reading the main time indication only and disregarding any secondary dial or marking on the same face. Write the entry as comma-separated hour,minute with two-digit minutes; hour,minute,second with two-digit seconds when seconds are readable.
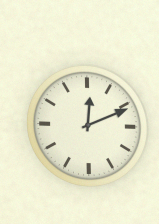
12,11
